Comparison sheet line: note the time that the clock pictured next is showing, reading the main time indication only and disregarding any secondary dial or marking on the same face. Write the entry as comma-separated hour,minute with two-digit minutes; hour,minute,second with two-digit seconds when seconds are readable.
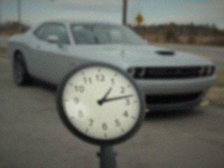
1,13
